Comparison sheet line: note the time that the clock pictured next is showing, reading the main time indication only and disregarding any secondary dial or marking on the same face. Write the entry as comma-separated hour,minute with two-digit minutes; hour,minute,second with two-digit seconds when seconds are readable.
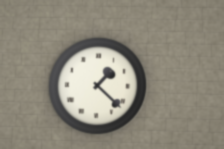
1,22
